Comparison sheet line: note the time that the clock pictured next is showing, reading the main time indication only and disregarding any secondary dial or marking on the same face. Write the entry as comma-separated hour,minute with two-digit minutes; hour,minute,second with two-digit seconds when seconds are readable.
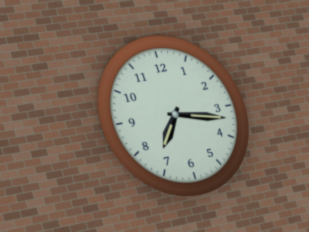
7,17
